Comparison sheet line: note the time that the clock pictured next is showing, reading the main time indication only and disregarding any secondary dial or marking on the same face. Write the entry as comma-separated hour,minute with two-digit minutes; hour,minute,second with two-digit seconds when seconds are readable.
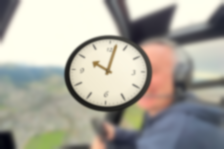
10,02
